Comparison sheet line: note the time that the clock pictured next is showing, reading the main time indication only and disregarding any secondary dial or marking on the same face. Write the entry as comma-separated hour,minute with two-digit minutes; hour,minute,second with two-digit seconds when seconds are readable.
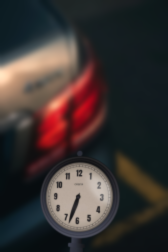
6,33
